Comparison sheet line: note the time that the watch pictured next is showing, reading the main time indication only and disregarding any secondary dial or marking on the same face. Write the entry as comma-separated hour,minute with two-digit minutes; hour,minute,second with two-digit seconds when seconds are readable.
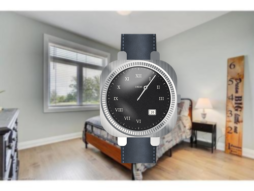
1,06
